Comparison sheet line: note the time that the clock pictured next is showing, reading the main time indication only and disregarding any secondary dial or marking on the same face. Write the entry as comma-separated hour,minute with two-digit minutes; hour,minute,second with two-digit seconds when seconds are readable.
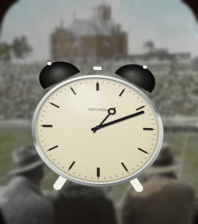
1,11
